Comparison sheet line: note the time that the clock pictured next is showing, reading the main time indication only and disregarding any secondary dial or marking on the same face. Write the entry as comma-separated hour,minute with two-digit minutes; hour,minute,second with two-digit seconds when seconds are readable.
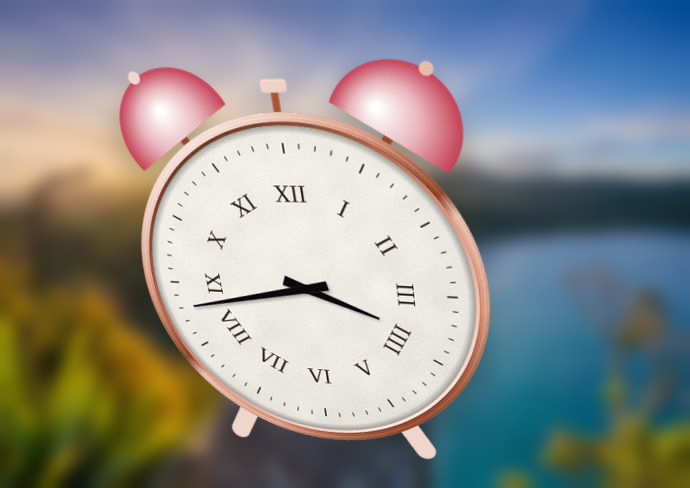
3,43
